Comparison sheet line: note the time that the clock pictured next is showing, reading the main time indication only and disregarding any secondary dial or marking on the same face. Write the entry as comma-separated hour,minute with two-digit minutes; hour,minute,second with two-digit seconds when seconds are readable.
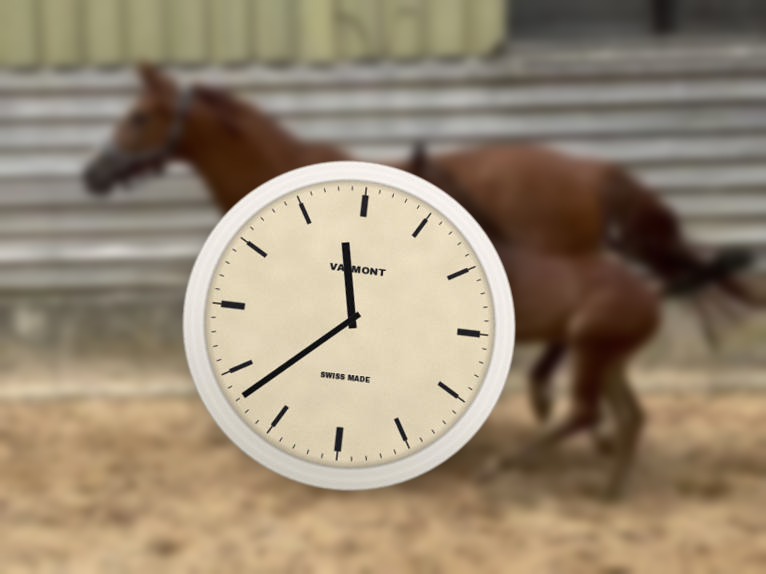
11,38
